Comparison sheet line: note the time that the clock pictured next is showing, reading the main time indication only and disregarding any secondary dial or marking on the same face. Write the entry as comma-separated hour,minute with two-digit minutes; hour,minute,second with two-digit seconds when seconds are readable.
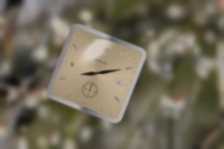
8,10
